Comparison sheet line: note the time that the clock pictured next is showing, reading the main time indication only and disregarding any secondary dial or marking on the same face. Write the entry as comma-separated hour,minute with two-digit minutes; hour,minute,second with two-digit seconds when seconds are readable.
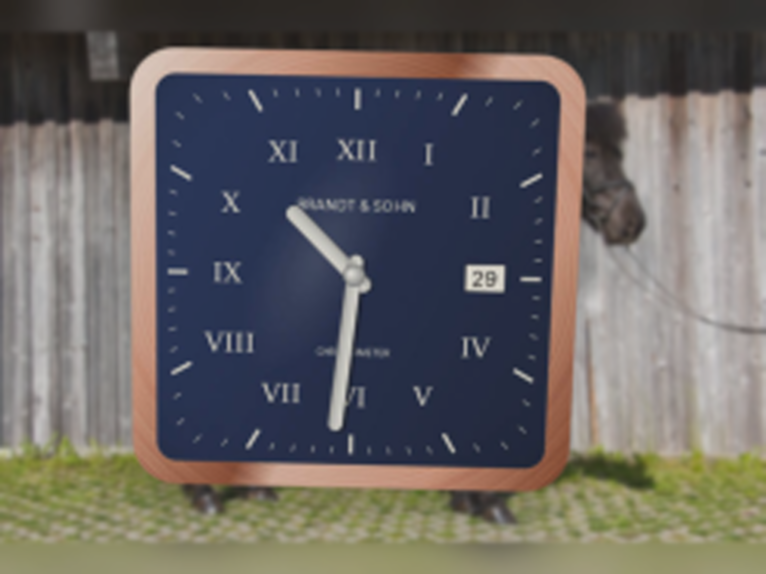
10,31
